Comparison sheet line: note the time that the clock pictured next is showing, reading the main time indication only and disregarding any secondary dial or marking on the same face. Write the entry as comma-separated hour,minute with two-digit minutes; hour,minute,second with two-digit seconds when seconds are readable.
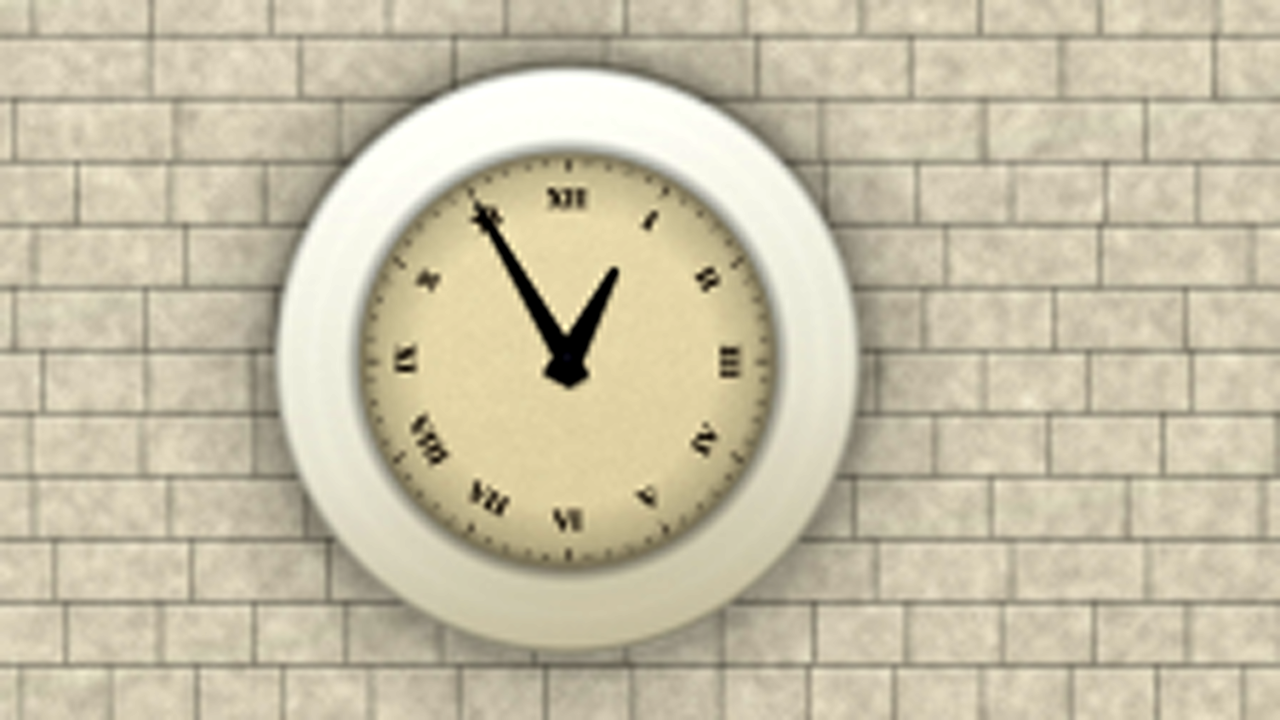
12,55
